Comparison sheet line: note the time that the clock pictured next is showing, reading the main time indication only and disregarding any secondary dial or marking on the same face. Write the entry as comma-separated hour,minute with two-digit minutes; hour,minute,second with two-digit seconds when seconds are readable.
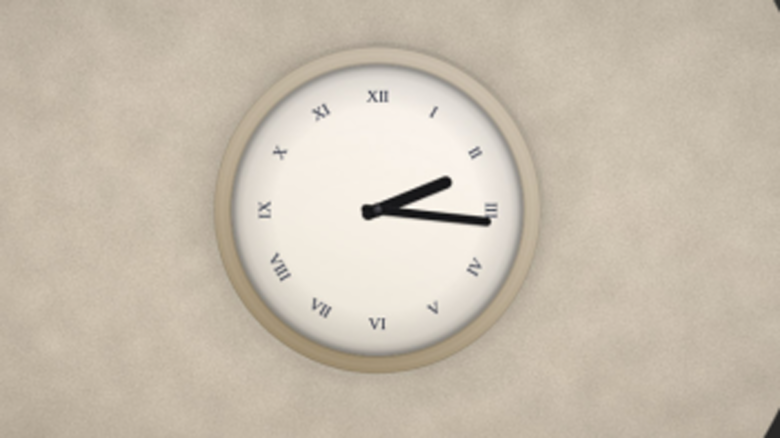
2,16
